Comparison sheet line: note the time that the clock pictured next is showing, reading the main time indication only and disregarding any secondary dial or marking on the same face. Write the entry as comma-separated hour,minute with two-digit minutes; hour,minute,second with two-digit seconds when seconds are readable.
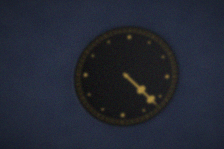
4,22
